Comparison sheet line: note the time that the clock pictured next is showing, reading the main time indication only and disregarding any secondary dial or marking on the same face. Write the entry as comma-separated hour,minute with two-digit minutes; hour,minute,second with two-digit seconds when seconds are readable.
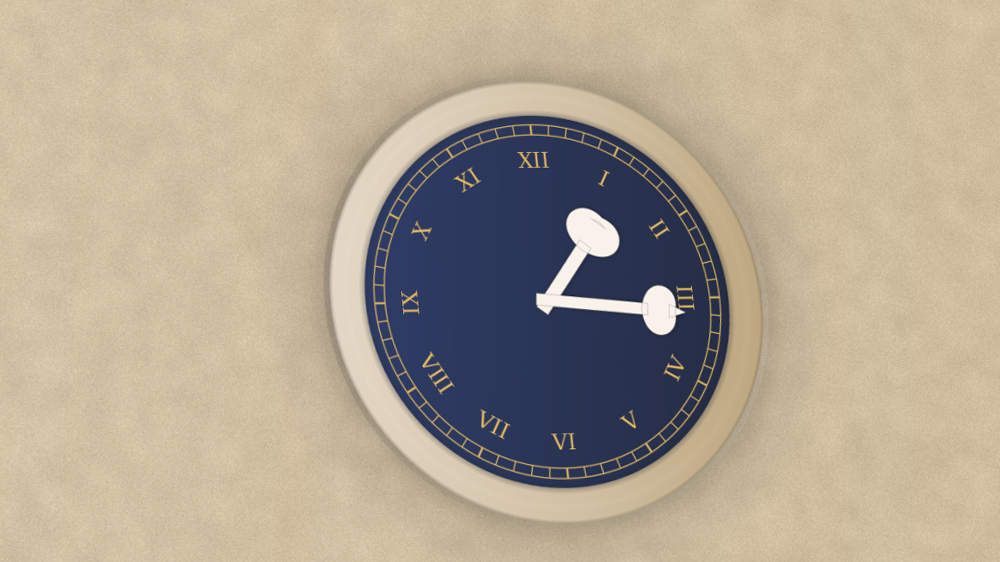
1,16
